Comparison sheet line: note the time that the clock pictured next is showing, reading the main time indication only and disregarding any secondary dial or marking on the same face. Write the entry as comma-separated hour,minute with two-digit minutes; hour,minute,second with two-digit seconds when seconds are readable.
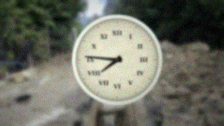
7,46
